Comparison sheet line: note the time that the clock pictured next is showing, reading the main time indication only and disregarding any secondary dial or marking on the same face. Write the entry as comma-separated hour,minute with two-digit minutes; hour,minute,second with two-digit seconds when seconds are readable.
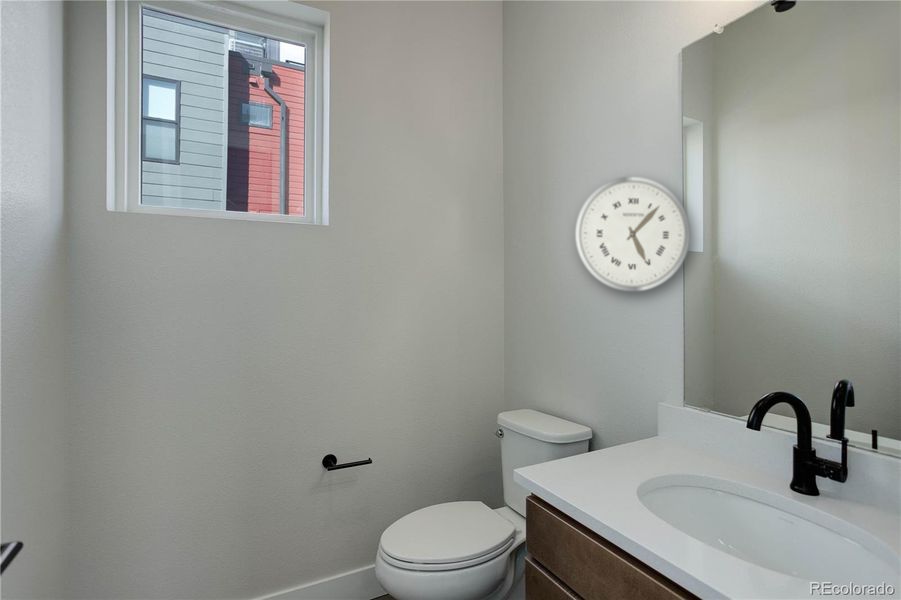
5,07
